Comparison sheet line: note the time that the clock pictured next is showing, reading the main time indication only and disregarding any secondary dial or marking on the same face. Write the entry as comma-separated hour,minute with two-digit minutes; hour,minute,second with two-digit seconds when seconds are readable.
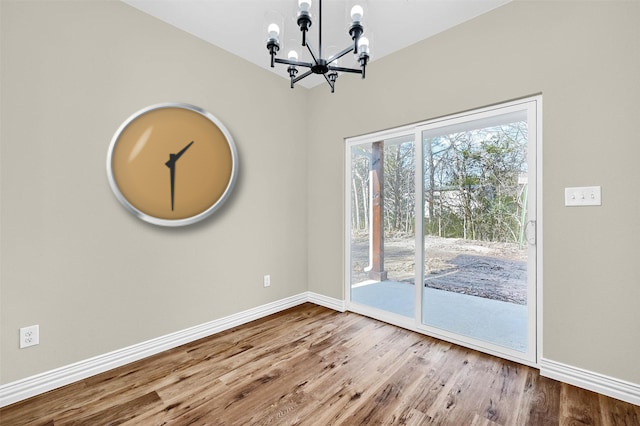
1,30
